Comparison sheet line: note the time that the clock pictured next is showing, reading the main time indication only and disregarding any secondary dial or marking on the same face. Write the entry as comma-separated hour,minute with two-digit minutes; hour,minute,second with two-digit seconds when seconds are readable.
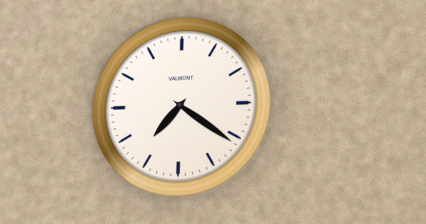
7,21
